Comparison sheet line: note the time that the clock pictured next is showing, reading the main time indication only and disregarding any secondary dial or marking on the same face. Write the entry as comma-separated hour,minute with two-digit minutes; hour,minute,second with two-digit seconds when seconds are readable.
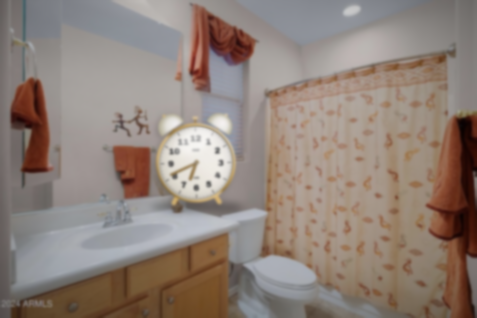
6,41
